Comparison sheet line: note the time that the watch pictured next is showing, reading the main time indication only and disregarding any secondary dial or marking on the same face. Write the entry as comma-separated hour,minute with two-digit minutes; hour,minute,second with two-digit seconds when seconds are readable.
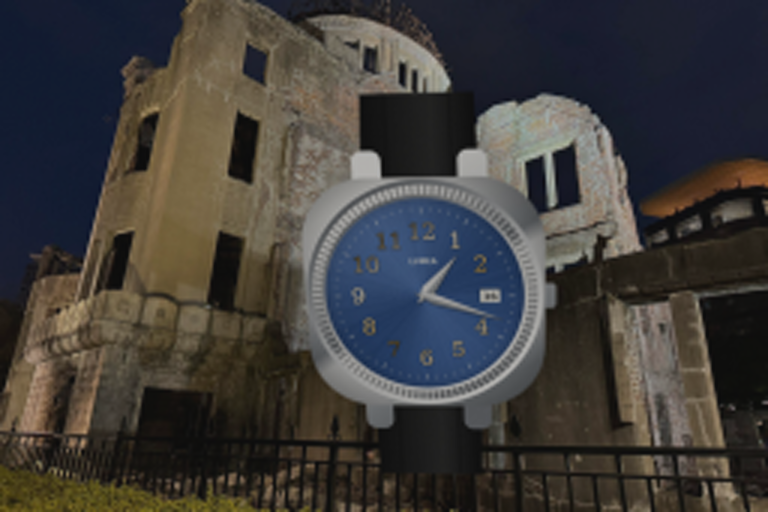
1,18
